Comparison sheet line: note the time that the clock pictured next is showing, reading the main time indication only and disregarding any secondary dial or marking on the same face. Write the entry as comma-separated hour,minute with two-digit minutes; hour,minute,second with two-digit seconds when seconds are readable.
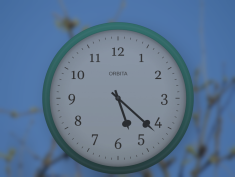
5,22
